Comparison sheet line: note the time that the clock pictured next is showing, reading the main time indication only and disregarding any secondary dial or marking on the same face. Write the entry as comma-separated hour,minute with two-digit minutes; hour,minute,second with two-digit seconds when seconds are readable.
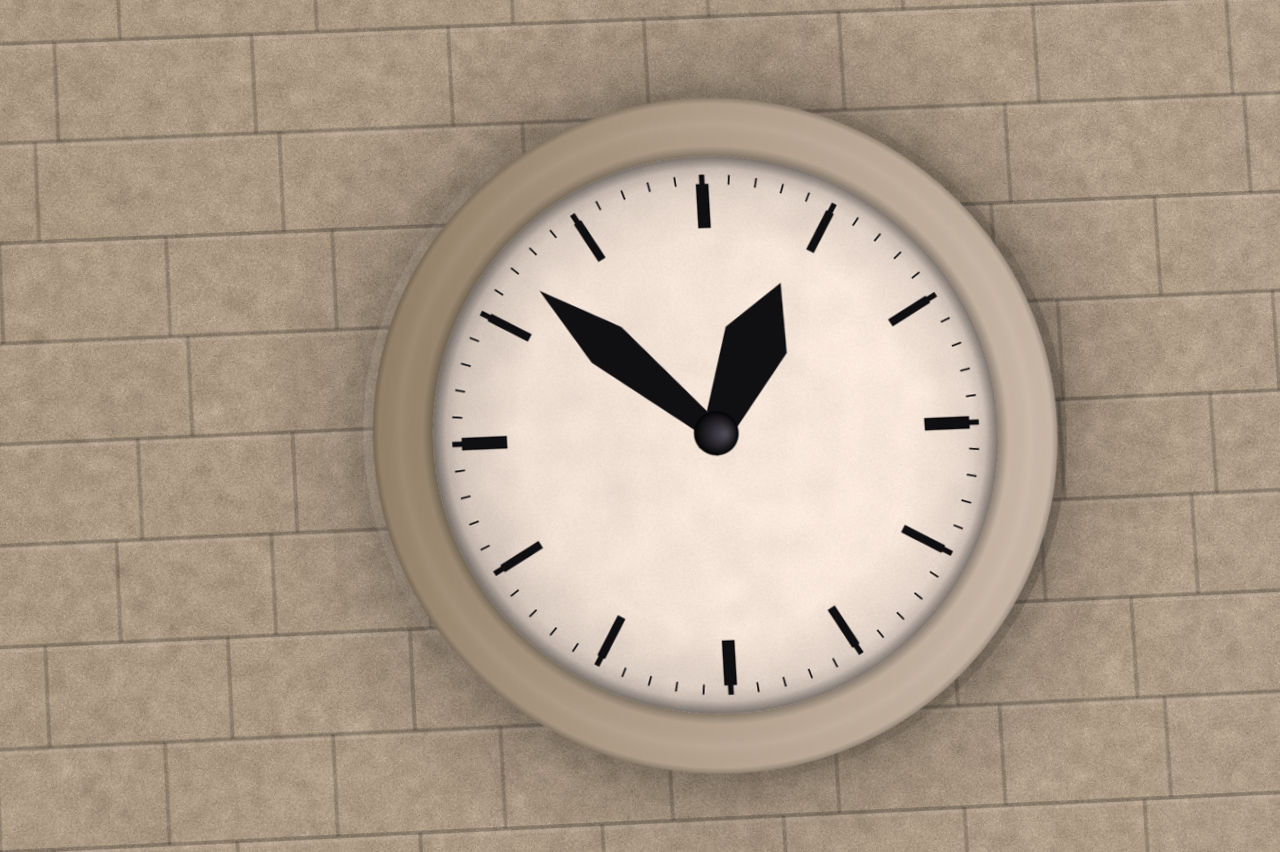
12,52
